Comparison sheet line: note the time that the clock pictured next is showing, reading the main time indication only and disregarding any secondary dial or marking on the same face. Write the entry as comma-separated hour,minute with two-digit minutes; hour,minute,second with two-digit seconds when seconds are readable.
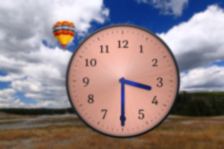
3,30
